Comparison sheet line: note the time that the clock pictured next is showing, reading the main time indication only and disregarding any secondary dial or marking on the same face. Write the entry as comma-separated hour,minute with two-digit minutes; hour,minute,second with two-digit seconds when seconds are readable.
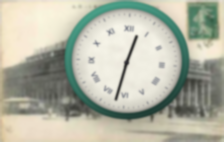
12,32
